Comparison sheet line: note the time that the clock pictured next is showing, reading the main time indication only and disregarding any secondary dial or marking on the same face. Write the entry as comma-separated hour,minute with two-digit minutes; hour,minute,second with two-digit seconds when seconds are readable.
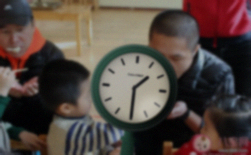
1,30
